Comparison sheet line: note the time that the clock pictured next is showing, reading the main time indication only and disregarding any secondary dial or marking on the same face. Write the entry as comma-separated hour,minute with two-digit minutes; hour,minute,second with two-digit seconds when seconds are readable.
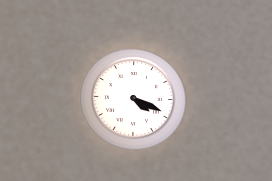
4,19
